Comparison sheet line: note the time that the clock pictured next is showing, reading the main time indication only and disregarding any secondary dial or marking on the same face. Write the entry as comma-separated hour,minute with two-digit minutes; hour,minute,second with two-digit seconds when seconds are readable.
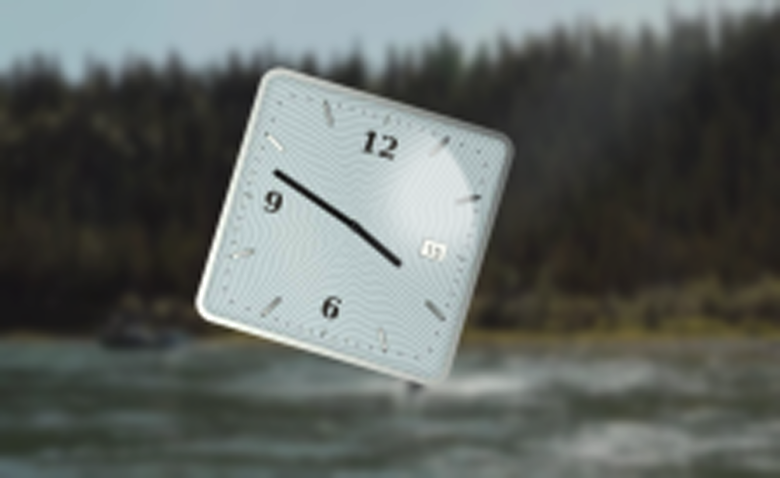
3,48
